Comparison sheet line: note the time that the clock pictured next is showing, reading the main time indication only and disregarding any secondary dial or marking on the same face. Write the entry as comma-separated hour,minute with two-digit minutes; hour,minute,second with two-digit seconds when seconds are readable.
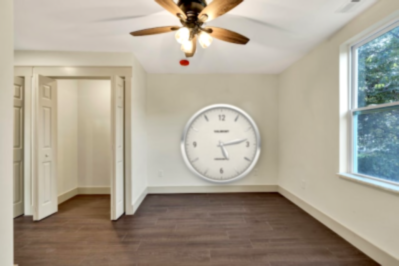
5,13
